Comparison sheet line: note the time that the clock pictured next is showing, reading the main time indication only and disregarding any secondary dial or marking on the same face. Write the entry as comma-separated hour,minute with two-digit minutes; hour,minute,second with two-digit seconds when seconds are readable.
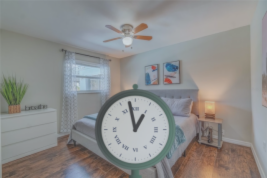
12,58
